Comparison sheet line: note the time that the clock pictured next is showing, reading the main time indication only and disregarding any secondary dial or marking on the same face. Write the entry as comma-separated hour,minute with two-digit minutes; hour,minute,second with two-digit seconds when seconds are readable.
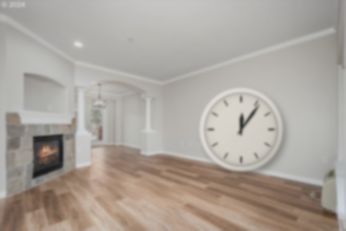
12,06
